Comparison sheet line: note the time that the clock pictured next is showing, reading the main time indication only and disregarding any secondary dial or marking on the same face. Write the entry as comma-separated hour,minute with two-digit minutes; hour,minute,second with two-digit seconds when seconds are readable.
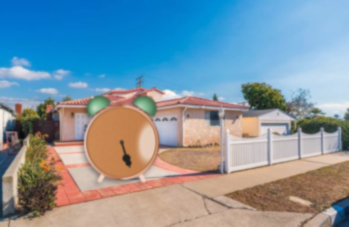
5,27
